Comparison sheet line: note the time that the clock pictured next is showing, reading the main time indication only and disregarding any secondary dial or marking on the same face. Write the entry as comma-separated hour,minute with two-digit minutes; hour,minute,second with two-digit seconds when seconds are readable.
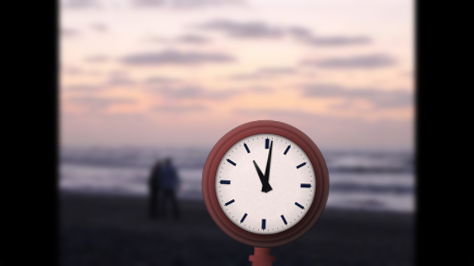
11,01
